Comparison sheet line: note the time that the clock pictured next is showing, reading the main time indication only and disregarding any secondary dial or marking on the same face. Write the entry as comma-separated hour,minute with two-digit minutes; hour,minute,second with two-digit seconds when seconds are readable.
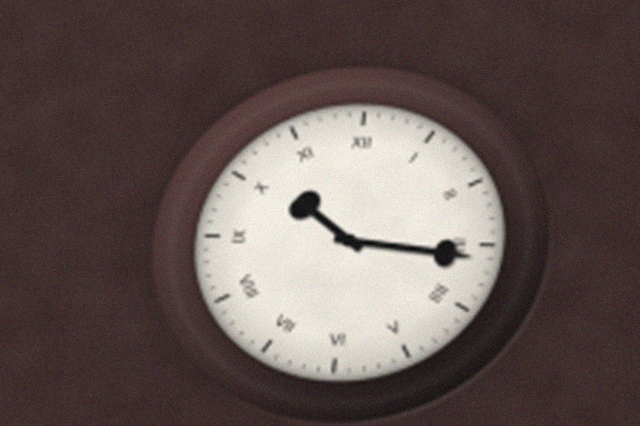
10,16
